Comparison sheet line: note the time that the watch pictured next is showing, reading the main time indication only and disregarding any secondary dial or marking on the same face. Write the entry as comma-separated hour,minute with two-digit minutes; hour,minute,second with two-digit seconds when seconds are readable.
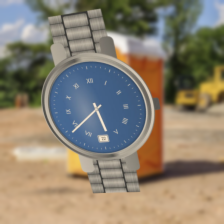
5,39
